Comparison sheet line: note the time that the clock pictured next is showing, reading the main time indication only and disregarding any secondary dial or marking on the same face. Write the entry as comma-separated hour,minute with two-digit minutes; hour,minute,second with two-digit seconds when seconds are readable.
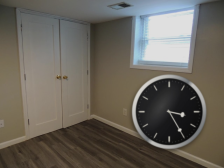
3,25
